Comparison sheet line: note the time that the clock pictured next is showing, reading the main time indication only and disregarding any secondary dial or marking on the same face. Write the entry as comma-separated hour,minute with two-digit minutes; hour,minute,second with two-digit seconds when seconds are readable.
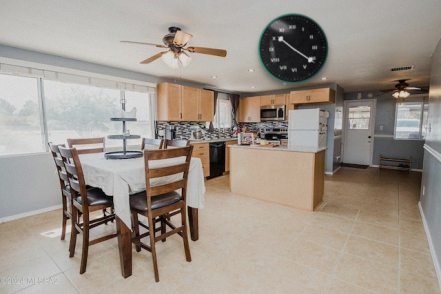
10,21
